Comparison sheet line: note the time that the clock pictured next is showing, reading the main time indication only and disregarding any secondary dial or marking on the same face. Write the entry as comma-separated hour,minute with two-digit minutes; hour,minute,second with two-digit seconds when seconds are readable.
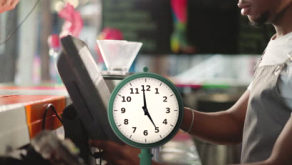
4,59
